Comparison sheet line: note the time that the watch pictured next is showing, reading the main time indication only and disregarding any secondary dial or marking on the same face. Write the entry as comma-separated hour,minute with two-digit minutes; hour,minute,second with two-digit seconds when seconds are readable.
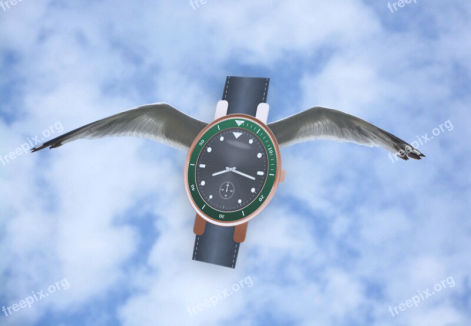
8,17
